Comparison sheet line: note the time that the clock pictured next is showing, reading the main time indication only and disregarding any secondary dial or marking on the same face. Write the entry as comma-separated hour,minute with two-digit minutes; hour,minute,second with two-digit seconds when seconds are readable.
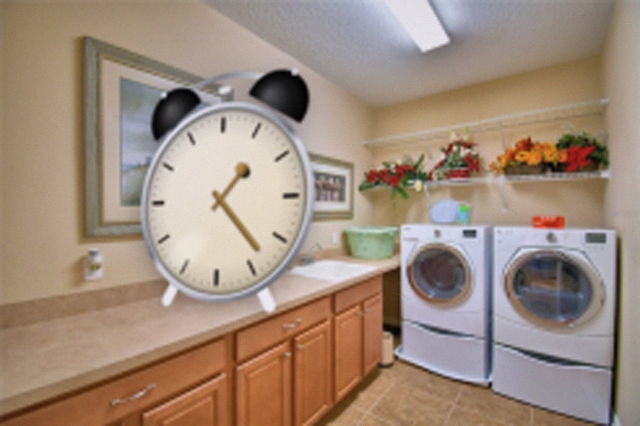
1,23
